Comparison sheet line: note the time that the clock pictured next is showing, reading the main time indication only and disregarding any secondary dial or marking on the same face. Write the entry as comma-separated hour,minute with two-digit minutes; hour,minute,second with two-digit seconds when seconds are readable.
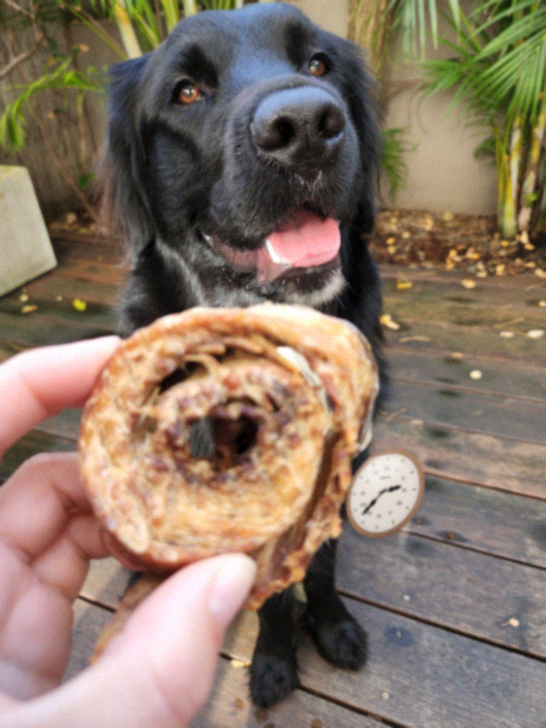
2,37
